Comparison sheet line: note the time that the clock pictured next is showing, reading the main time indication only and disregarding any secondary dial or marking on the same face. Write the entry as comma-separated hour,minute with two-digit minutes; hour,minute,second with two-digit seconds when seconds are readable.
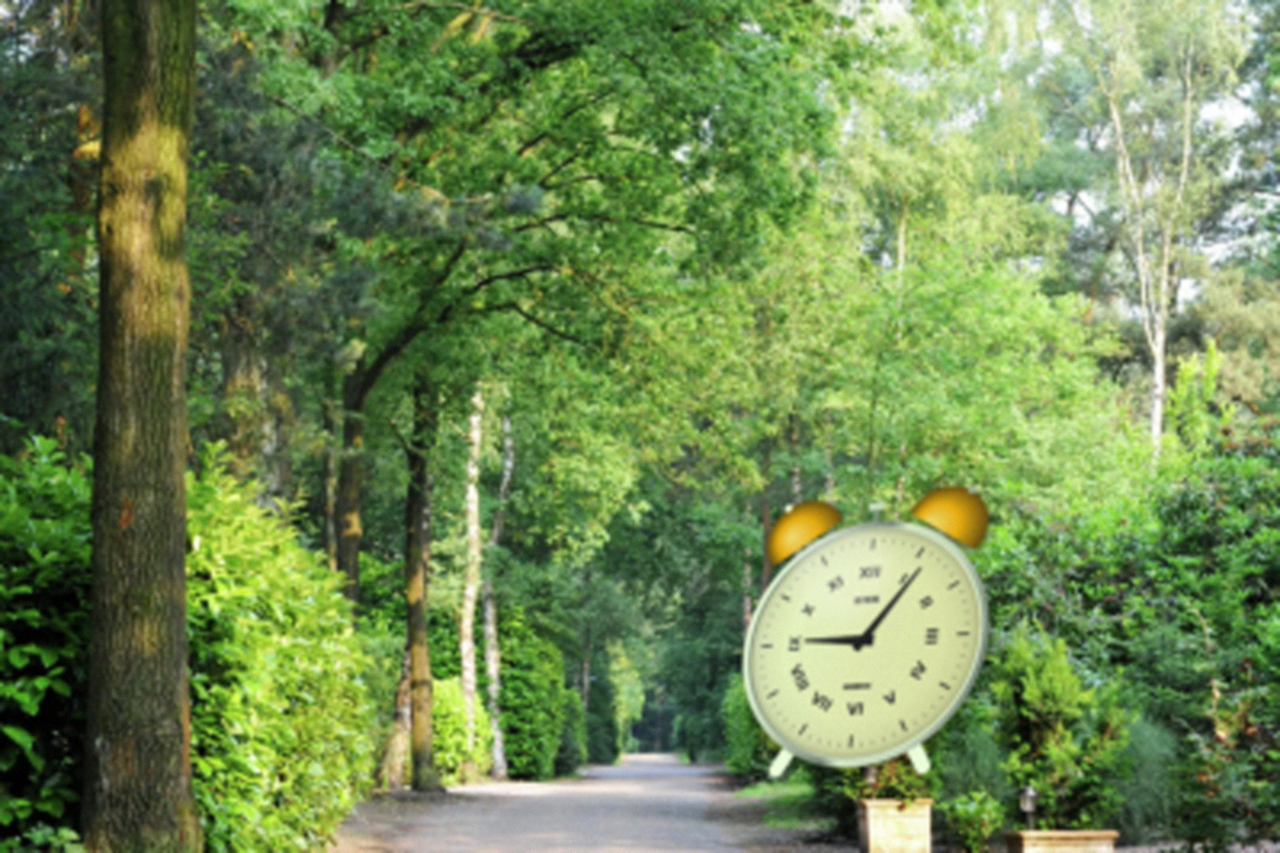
9,06
